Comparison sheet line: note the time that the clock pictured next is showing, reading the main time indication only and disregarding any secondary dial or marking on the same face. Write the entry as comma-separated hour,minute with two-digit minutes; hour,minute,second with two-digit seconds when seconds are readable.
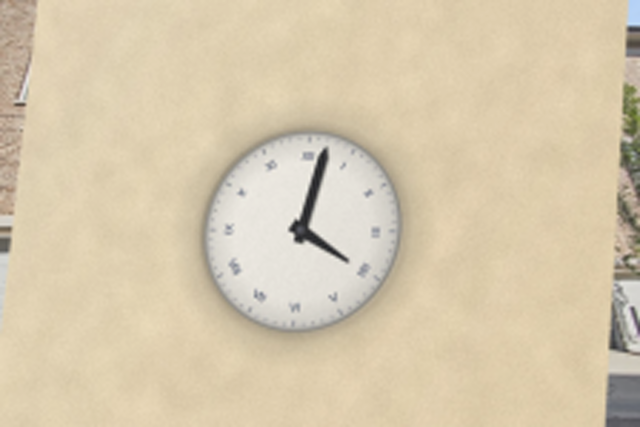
4,02
